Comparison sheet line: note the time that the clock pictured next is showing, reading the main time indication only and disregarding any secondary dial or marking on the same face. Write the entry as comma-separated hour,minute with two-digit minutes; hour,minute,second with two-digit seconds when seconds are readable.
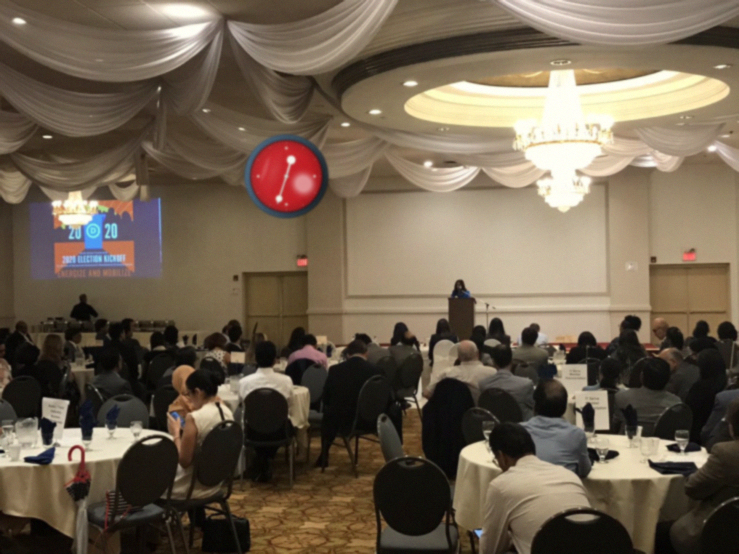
12,33
